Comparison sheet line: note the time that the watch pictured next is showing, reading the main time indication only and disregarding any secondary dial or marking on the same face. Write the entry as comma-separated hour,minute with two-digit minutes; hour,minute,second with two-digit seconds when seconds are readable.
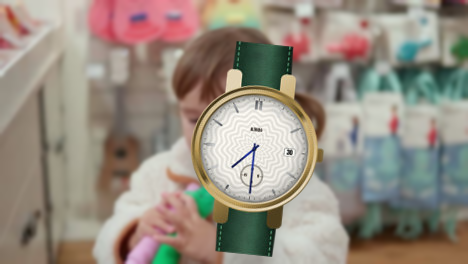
7,30
